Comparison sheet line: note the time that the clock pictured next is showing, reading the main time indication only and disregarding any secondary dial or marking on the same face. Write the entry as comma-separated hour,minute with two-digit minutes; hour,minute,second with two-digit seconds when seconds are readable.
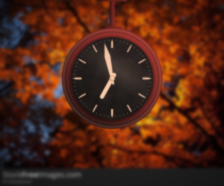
6,58
